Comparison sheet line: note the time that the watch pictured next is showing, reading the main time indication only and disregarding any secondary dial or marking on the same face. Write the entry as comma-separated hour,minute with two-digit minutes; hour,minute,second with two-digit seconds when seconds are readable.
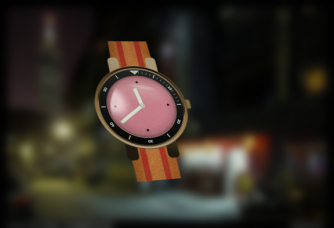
11,39
